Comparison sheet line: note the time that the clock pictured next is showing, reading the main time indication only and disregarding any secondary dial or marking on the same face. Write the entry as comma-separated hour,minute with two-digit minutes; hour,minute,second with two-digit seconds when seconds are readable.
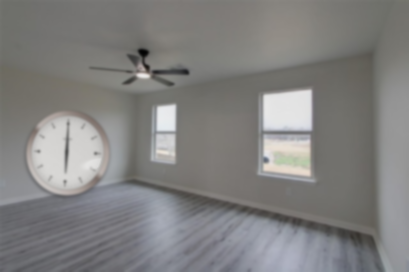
6,00
